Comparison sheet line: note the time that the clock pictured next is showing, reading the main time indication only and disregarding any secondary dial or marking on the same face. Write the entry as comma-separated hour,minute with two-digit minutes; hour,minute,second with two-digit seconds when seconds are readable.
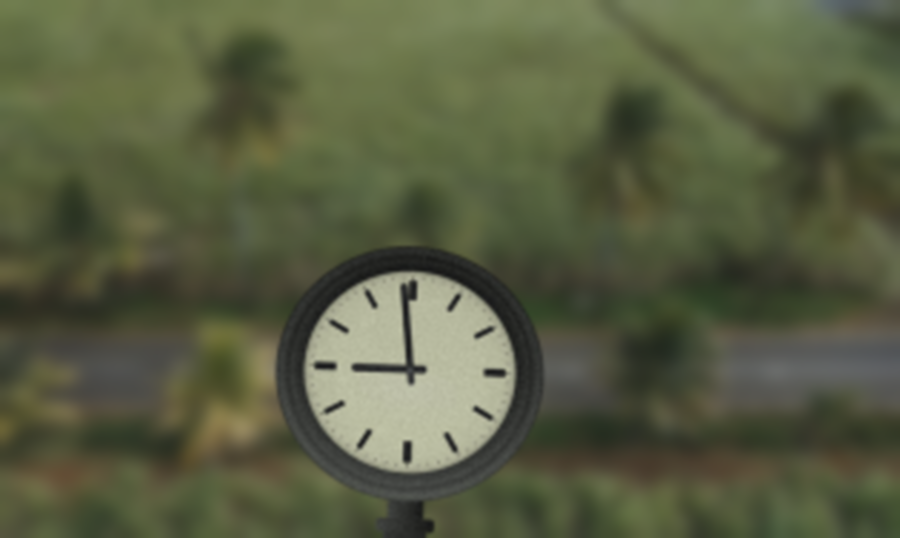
8,59
